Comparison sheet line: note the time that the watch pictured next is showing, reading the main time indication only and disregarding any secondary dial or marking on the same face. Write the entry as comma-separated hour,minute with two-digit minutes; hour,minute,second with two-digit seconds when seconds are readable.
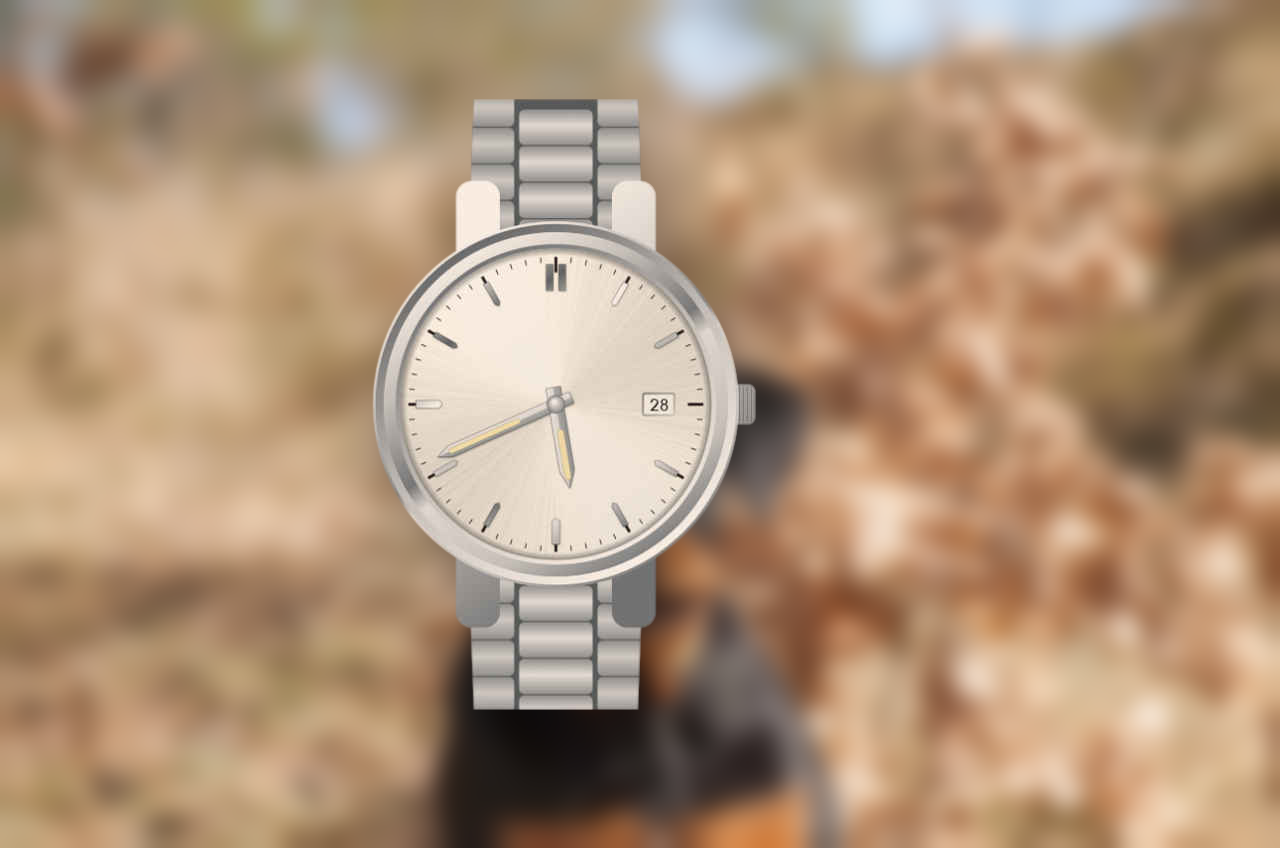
5,41
